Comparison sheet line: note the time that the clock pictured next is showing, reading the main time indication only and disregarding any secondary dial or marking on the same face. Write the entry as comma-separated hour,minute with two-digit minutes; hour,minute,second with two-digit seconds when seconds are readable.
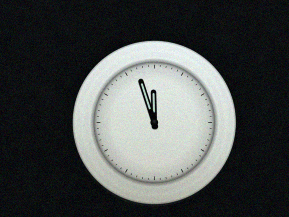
11,57
